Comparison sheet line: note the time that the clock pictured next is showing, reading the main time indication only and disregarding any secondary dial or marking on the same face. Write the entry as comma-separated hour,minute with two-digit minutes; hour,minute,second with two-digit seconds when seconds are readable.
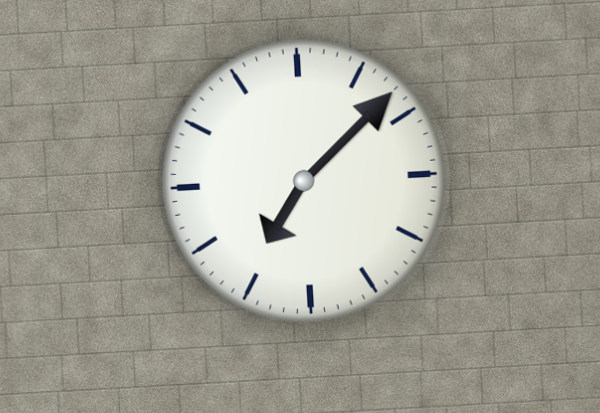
7,08
